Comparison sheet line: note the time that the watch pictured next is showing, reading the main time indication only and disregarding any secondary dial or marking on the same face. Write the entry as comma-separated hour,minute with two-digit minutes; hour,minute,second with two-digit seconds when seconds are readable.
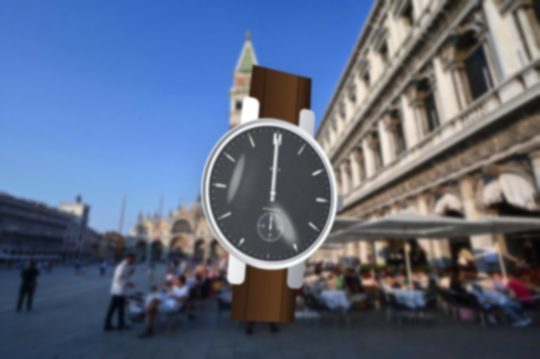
12,00
